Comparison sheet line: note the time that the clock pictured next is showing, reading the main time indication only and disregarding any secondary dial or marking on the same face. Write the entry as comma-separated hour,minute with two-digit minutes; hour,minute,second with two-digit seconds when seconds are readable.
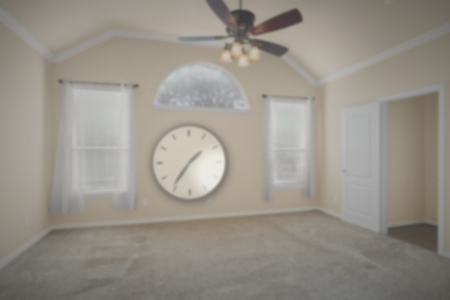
1,36
